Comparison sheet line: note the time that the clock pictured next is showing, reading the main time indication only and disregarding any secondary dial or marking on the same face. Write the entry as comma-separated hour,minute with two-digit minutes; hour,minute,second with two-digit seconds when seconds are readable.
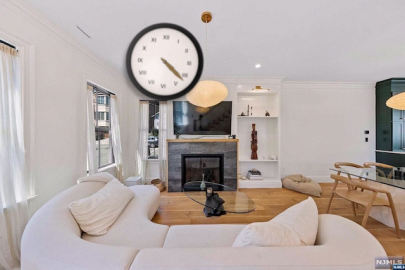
4,22
